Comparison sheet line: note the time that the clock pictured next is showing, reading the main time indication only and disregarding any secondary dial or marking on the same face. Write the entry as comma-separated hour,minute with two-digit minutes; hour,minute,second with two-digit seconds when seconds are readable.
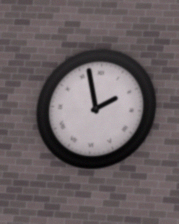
1,57
